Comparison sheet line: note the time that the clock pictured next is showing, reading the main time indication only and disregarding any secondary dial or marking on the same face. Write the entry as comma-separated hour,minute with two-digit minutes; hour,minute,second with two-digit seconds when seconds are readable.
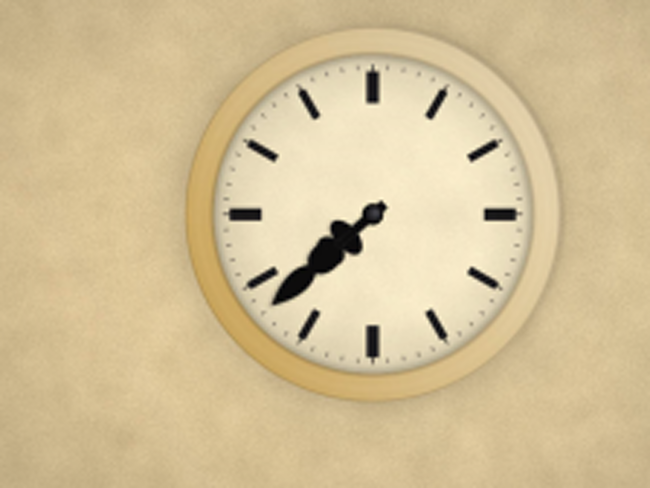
7,38
